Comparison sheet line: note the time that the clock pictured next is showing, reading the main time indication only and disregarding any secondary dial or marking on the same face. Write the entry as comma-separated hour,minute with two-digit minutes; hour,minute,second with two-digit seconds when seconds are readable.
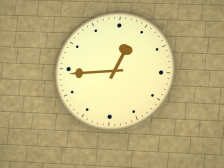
12,44
